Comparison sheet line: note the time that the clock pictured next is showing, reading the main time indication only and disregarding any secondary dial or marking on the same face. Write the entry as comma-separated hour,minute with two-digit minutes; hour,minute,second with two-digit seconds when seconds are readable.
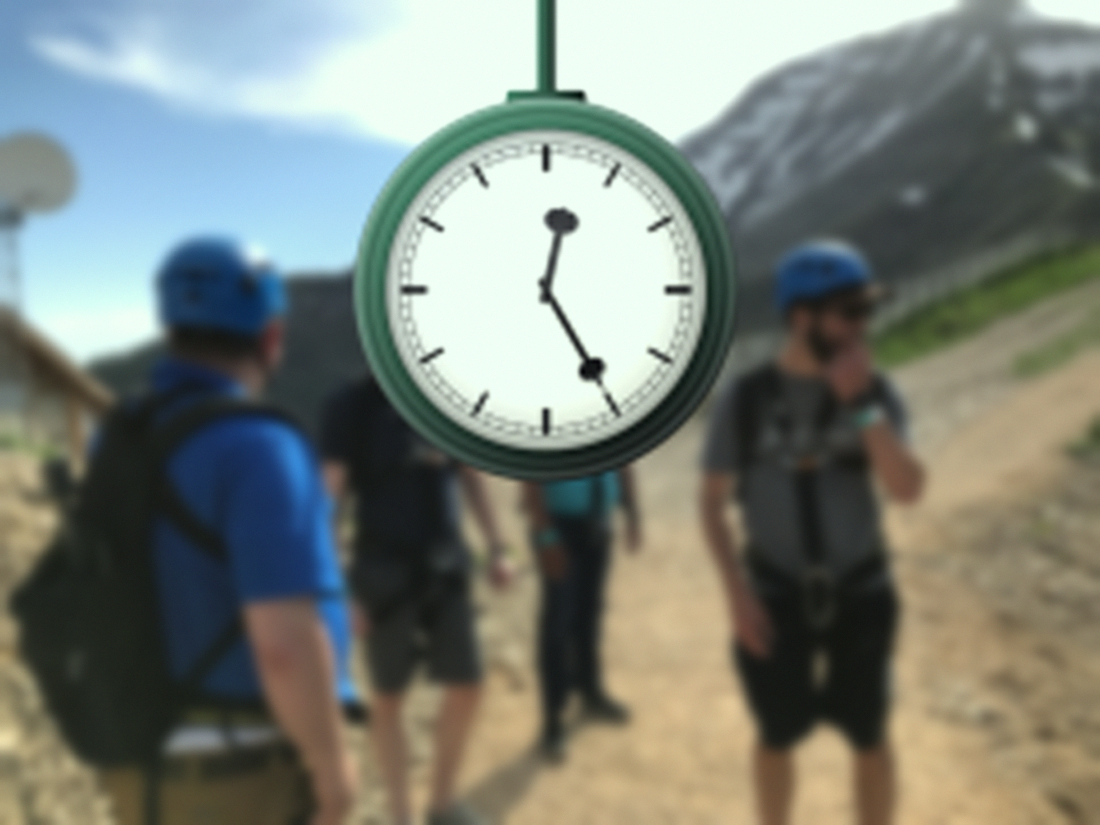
12,25
